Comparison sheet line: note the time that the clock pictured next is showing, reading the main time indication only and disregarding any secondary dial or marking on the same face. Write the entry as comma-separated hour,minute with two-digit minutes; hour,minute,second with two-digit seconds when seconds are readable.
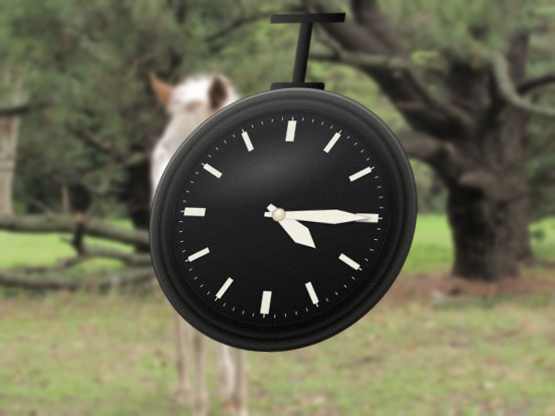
4,15
